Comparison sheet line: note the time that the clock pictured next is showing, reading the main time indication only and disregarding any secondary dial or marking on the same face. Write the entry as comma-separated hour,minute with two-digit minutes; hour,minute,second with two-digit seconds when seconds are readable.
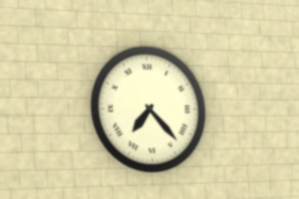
7,23
